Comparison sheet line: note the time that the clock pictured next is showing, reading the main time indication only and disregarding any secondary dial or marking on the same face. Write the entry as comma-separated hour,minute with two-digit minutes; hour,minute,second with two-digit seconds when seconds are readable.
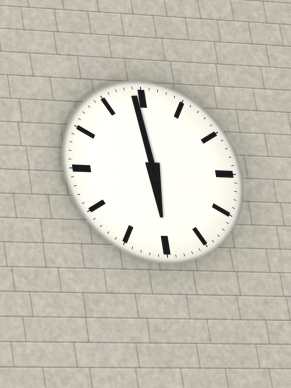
5,59
